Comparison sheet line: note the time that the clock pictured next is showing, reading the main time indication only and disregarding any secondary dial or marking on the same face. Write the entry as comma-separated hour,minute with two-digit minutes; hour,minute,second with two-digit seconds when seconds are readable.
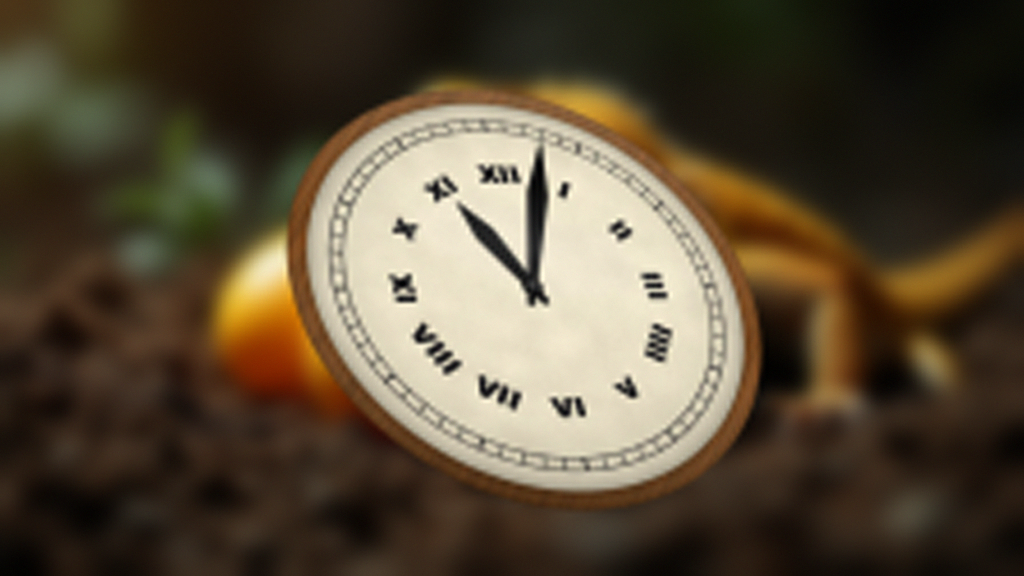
11,03
